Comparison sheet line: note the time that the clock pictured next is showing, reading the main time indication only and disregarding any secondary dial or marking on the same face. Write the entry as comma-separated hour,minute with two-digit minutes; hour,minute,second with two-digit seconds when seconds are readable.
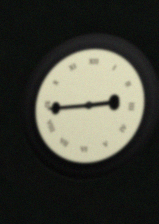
2,44
